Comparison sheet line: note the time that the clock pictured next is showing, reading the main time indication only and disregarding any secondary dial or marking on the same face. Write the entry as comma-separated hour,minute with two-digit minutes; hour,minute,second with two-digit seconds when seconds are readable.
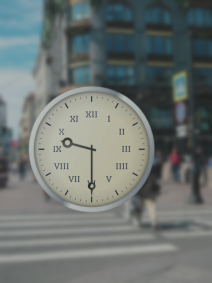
9,30
